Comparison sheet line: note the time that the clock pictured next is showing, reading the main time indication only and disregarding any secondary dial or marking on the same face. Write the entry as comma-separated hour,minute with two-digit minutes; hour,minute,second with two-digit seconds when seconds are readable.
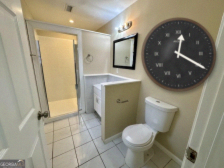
12,20
